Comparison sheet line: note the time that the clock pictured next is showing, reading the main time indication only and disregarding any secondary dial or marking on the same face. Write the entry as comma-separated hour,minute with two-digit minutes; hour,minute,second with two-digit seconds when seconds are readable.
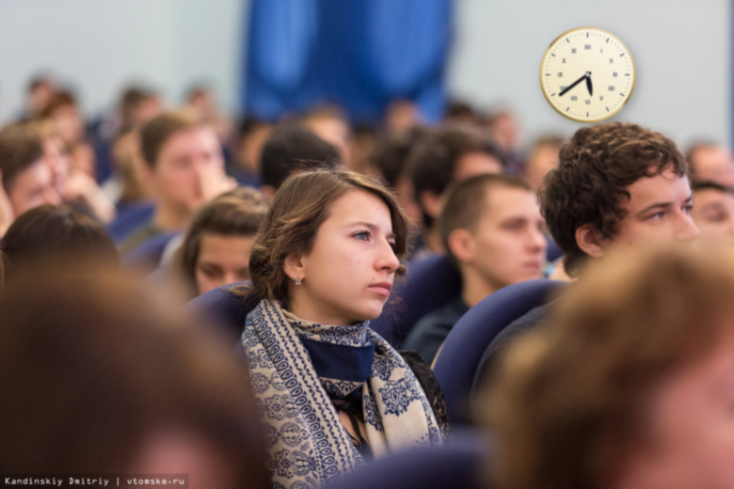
5,39
